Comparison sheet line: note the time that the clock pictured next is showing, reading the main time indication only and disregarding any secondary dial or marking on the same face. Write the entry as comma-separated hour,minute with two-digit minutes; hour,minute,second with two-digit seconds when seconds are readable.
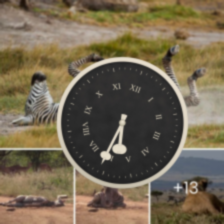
5,31
